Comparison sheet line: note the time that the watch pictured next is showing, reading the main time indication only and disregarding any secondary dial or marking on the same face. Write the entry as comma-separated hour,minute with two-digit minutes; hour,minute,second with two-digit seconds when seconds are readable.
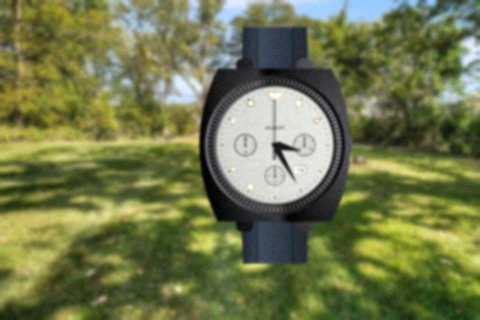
3,25
